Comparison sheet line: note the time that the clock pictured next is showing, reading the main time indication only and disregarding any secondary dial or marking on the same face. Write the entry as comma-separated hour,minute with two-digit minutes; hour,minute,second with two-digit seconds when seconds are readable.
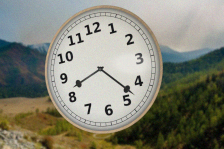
8,23
